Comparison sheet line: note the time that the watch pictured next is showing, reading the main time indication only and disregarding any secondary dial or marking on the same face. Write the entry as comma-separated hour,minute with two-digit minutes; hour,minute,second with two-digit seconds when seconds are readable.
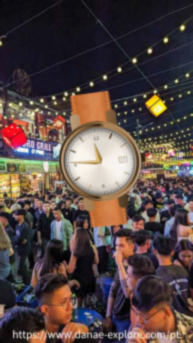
11,46
